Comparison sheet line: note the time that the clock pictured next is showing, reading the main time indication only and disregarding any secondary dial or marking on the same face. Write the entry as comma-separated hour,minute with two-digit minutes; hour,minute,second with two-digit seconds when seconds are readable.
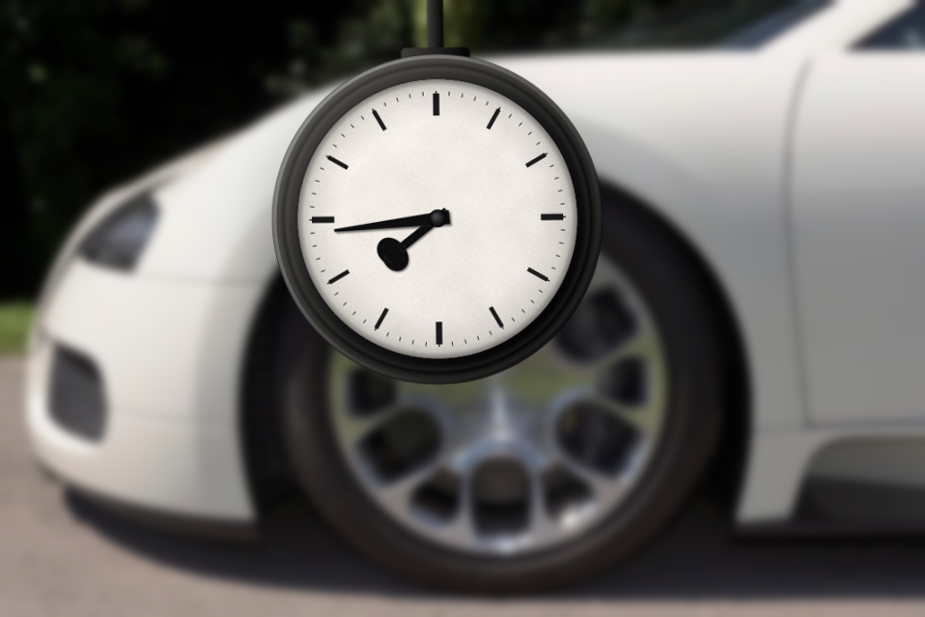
7,44
